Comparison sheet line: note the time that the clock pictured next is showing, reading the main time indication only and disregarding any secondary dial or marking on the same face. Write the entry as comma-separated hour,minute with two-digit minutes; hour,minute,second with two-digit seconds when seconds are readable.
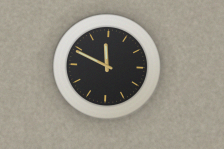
11,49
